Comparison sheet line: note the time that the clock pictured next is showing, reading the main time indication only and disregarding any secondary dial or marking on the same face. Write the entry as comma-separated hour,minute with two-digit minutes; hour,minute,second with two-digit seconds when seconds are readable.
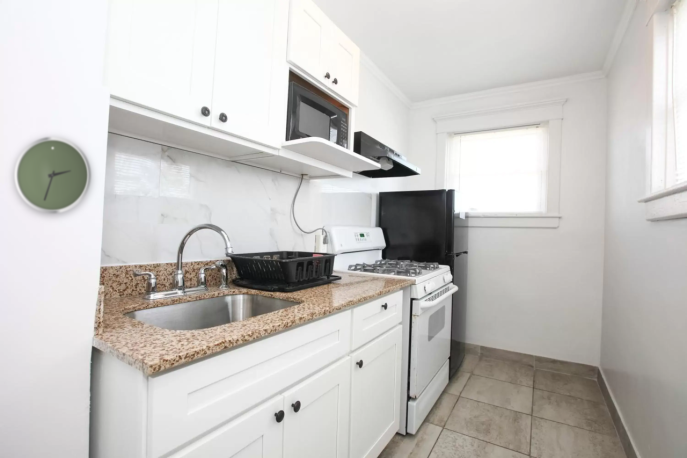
2,33
